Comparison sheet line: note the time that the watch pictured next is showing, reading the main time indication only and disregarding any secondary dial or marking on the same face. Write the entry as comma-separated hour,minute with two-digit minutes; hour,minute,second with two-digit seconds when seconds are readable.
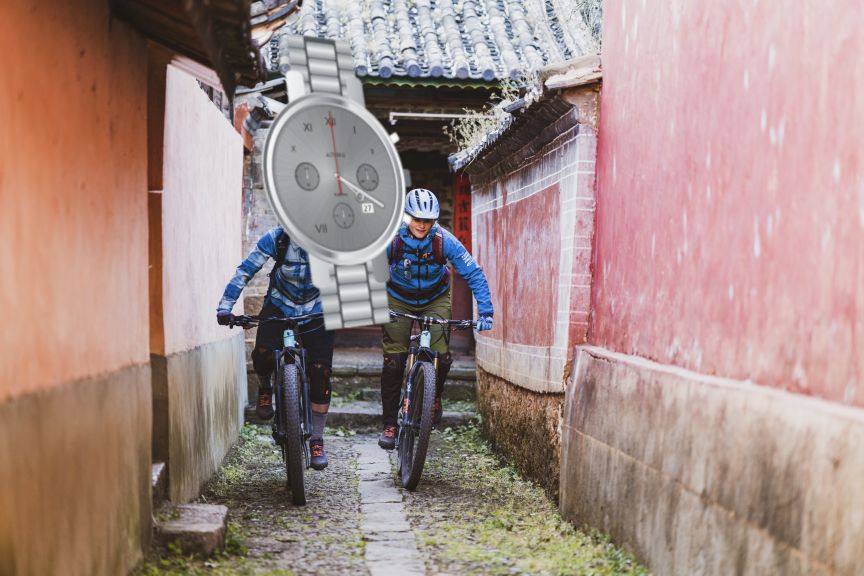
4,20
